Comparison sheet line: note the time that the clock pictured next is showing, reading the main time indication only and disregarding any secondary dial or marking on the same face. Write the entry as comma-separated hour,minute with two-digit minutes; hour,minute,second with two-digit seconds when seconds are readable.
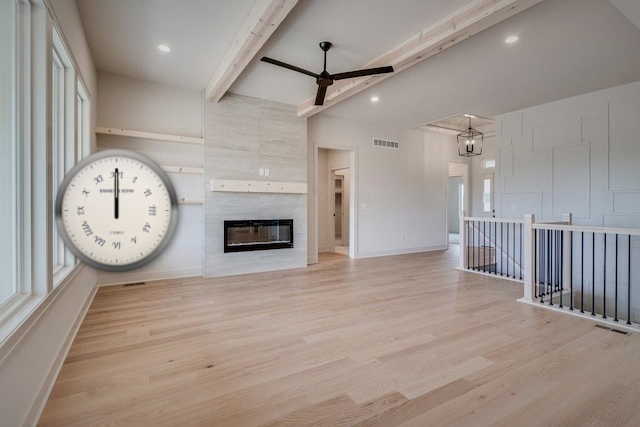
12,00
